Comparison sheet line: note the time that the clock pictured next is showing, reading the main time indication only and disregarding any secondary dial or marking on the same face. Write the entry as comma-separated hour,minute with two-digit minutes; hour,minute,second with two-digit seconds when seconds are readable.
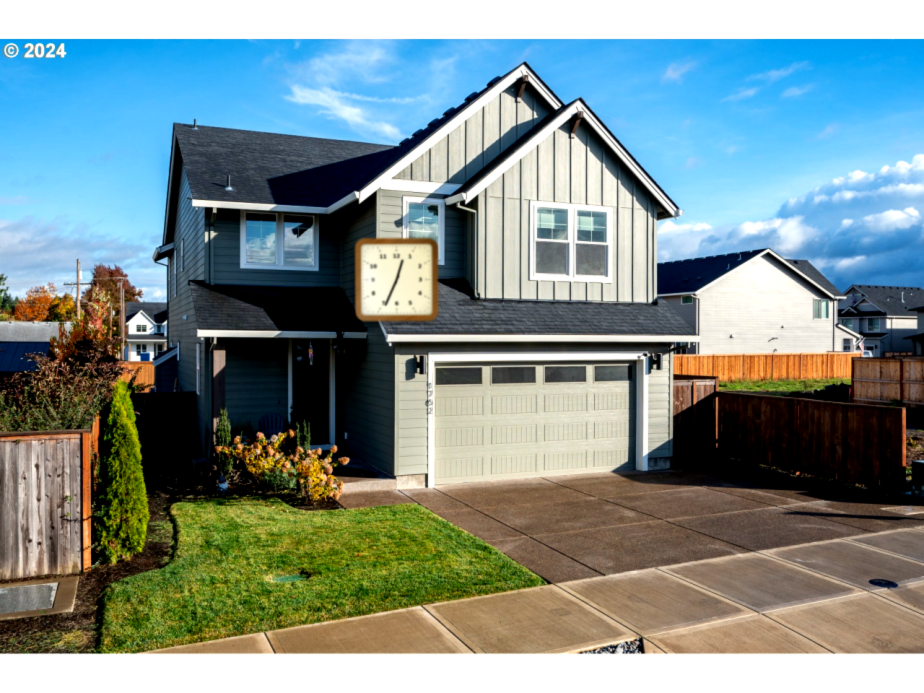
12,34
